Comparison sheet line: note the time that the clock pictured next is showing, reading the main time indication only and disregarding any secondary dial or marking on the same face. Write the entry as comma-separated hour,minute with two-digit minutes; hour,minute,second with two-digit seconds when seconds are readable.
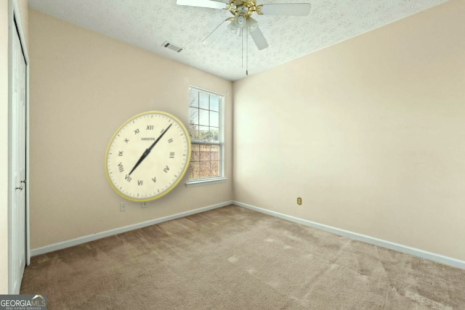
7,06
